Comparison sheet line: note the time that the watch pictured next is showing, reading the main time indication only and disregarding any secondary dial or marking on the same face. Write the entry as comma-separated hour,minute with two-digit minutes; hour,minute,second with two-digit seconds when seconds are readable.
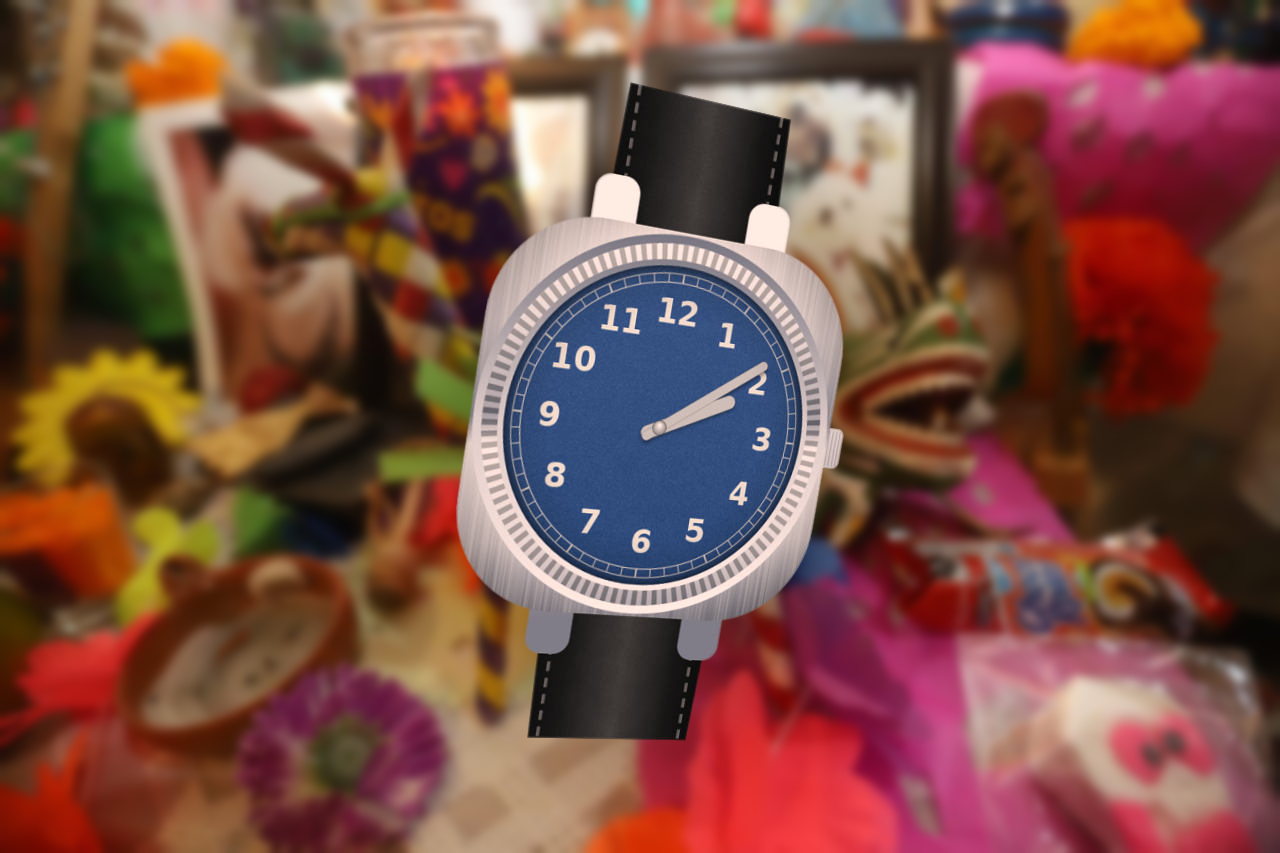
2,09
